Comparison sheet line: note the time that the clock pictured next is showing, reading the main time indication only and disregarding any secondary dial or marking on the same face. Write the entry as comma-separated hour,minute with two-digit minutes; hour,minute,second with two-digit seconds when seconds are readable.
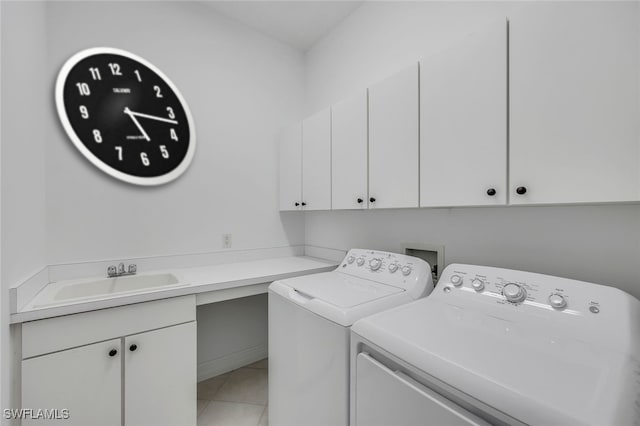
5,17
